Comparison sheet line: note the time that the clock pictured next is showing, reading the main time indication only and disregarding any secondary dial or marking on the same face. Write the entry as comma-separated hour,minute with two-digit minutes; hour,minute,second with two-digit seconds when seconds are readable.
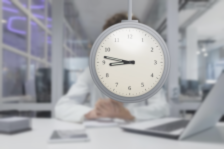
8,47
